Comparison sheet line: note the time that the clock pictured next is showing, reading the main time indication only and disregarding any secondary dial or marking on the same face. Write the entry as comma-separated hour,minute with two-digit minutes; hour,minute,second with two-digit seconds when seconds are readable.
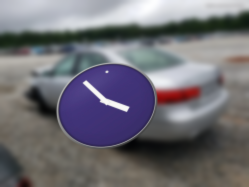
3,53
